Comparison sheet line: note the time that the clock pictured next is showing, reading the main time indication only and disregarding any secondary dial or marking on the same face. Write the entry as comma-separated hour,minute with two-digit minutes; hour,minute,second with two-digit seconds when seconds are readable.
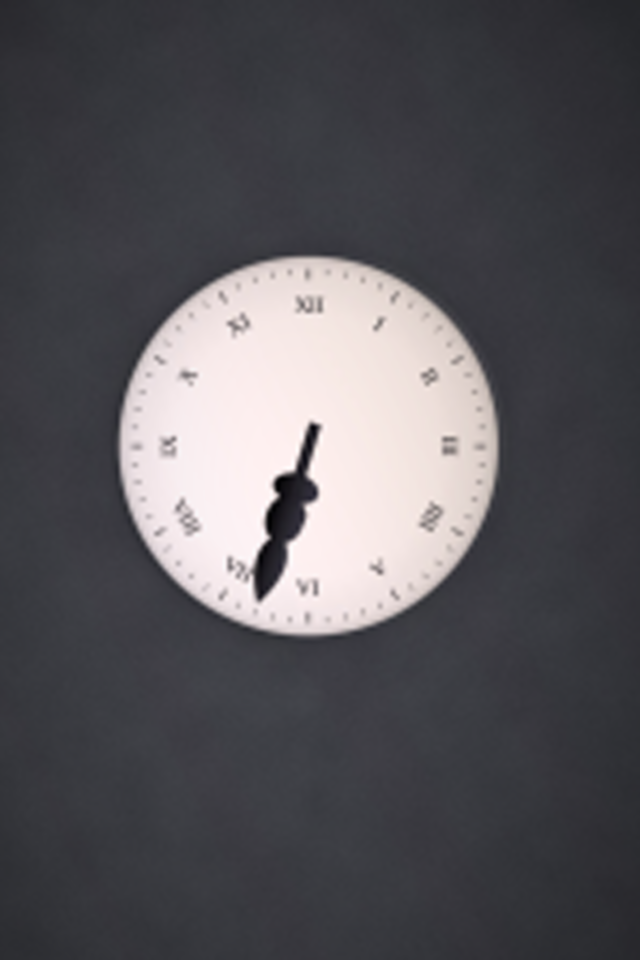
6,33
